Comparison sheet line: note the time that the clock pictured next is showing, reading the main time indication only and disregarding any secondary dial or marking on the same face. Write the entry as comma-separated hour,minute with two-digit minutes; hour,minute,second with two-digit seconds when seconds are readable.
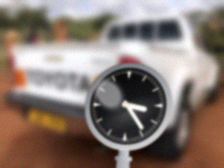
3,24
